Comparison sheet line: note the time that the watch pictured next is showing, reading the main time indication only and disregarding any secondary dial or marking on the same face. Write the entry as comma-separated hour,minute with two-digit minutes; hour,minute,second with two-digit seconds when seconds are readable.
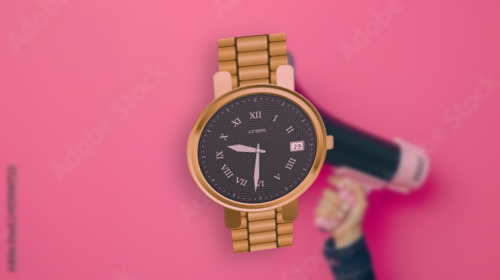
9,31
